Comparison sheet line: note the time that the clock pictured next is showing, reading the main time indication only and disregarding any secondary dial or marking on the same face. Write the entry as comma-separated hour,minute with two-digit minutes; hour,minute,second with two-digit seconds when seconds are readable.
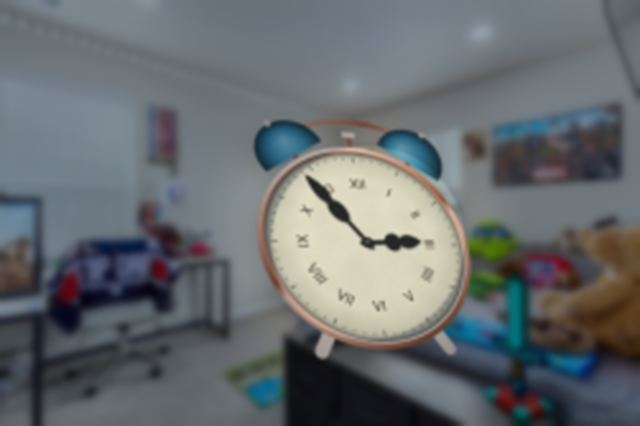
2,54
